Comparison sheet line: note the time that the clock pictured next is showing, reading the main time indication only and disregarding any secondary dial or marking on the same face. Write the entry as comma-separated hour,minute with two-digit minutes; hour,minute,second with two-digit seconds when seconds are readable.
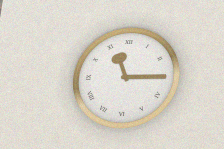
11,15
